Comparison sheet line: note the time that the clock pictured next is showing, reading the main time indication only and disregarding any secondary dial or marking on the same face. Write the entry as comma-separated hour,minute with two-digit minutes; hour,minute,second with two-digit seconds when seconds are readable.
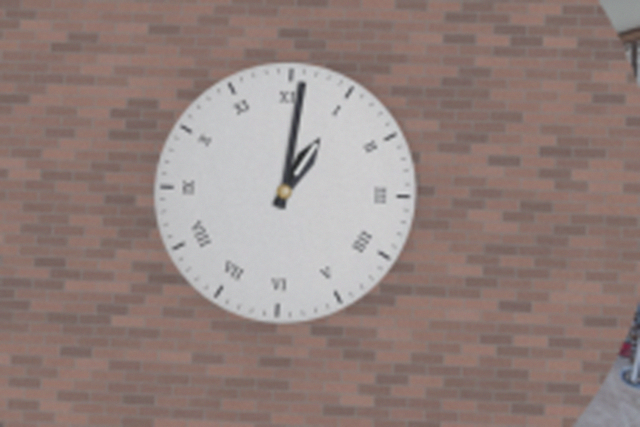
1,01
